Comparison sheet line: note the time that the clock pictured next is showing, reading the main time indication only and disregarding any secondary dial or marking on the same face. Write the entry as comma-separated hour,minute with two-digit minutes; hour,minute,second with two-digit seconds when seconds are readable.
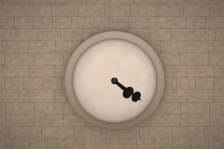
4,21
